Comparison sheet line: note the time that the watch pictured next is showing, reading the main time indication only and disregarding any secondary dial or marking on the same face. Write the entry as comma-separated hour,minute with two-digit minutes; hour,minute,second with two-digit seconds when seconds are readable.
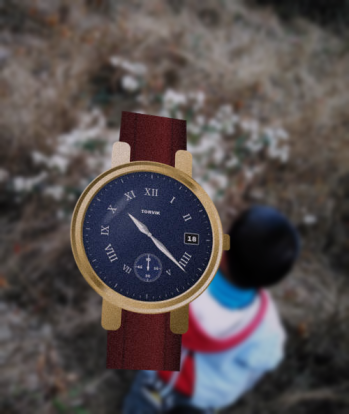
10,22
